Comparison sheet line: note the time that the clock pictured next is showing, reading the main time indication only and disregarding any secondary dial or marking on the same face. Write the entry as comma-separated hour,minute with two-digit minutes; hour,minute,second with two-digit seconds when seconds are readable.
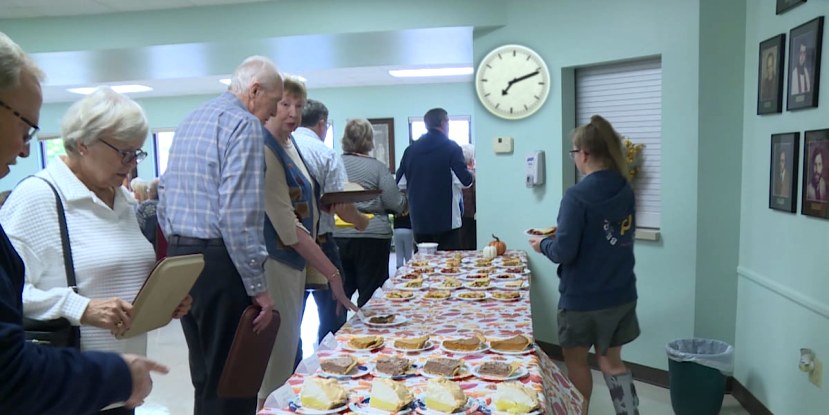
7,11
